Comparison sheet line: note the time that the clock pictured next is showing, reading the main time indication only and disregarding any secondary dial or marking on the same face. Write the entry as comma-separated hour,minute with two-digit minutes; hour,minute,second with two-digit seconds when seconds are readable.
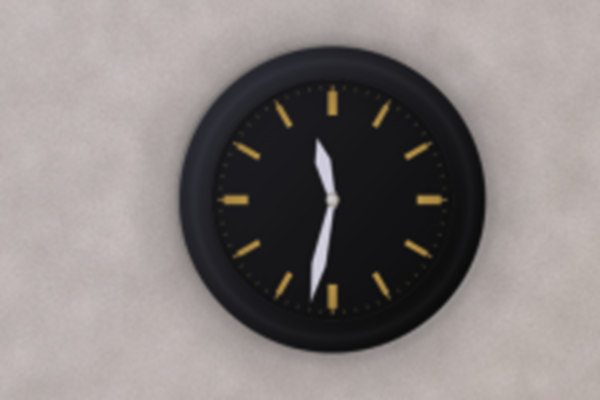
11,32
